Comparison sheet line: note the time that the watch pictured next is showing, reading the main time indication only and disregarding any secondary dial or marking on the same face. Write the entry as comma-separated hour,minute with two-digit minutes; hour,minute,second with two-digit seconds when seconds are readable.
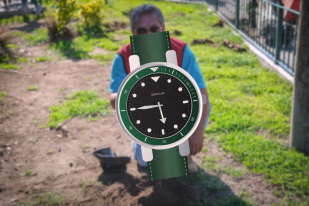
5,45
